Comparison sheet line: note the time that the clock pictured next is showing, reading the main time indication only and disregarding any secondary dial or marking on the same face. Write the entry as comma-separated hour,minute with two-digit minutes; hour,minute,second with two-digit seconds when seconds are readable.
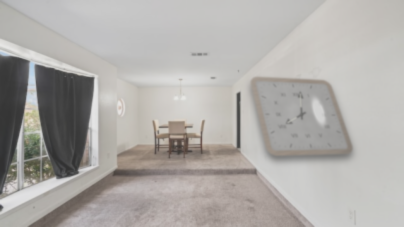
8,02
